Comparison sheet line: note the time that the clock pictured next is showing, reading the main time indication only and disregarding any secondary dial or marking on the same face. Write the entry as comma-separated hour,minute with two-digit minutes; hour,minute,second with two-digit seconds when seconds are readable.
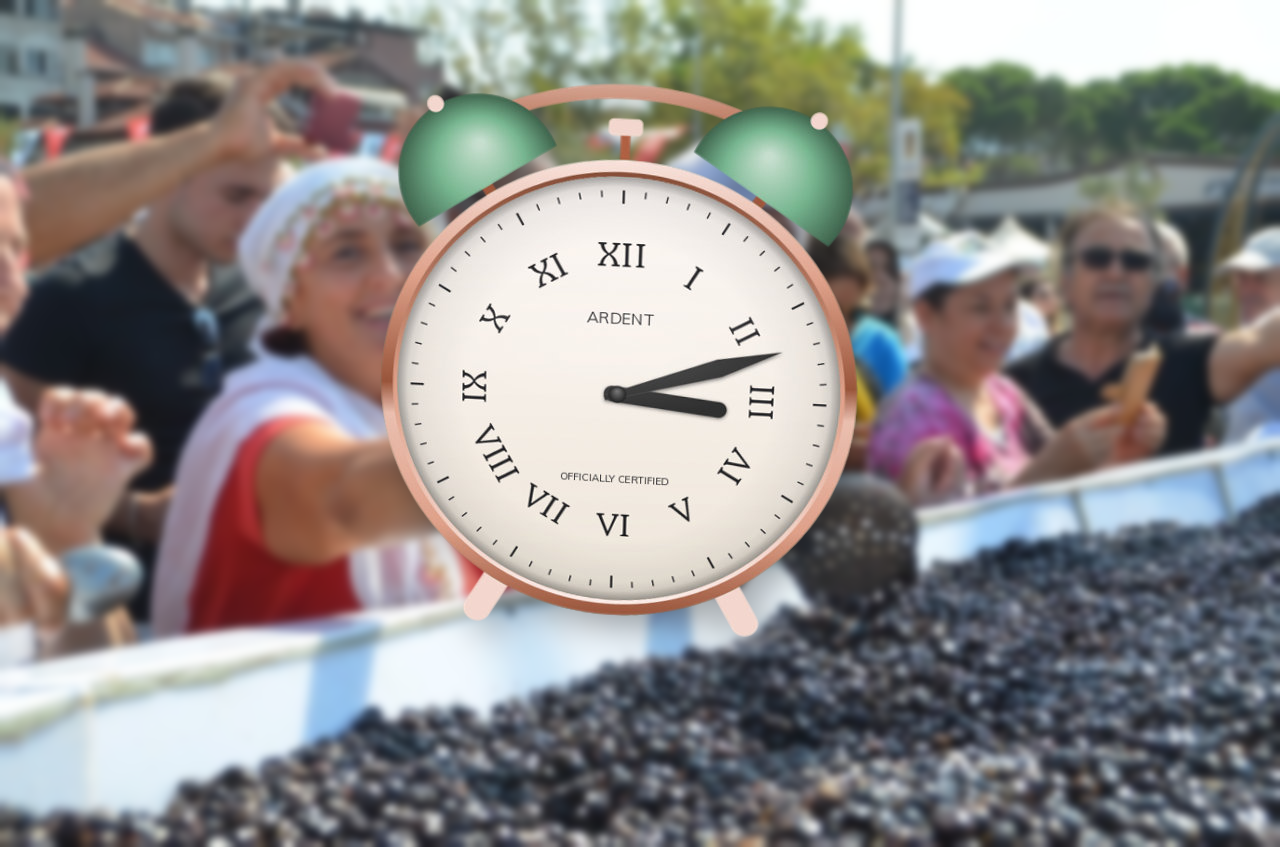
3,12
